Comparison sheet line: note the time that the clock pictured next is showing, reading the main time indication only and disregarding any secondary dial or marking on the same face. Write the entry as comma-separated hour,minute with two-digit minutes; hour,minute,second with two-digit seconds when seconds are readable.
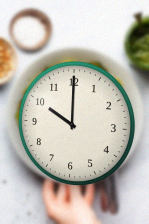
10,00
